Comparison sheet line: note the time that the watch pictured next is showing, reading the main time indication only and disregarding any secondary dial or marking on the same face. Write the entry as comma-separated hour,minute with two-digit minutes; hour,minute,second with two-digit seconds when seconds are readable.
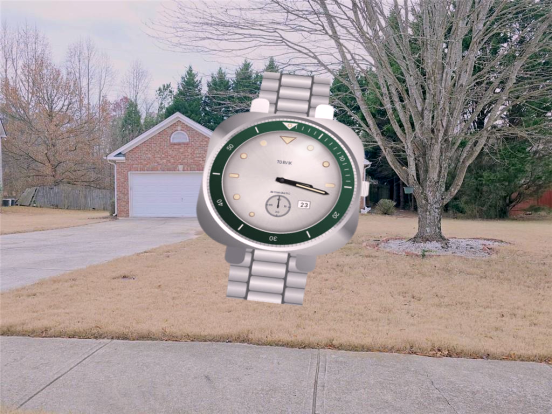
3,17
